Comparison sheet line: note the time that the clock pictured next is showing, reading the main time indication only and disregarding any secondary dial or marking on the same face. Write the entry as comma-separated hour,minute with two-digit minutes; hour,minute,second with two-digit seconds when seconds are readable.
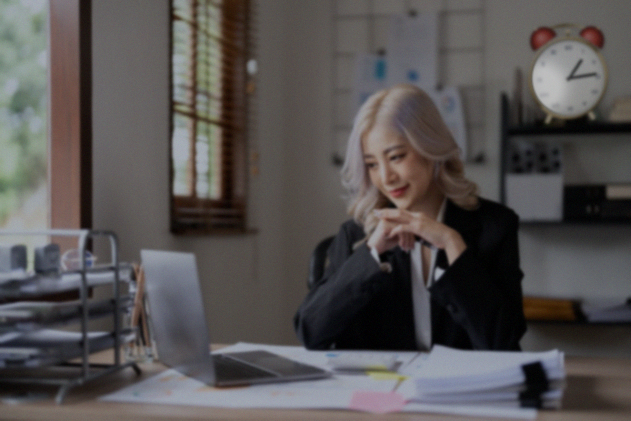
1,14
